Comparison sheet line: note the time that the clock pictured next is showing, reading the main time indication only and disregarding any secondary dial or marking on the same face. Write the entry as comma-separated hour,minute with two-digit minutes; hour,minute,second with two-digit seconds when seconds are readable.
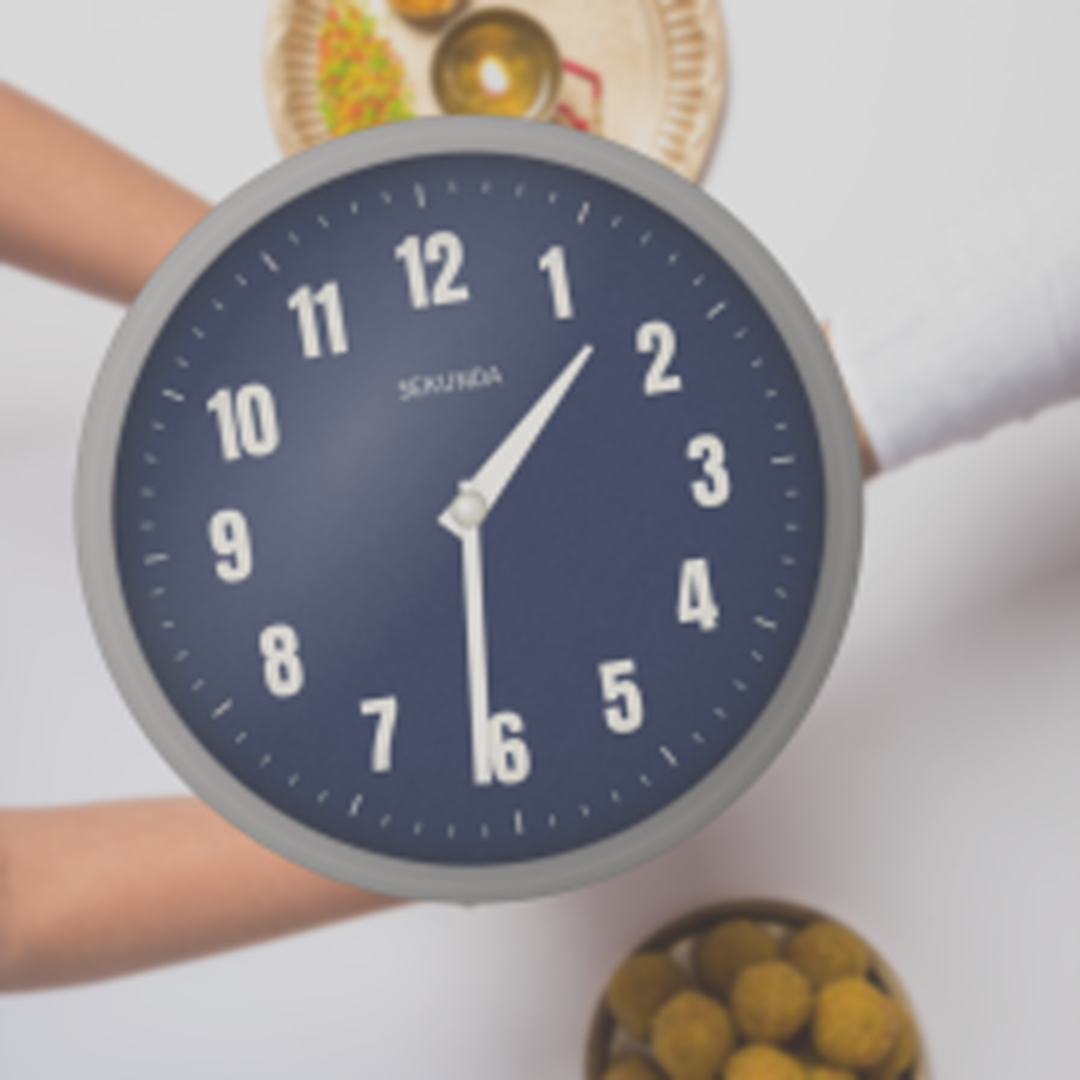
1,31
